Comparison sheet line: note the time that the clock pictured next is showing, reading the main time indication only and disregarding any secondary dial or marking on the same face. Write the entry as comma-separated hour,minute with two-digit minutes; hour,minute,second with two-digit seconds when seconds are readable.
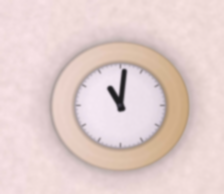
11,01
